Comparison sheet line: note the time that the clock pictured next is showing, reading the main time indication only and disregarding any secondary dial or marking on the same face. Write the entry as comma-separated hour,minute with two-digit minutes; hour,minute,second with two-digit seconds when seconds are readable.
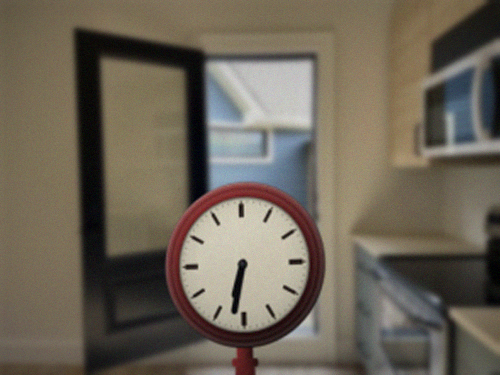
6,32
